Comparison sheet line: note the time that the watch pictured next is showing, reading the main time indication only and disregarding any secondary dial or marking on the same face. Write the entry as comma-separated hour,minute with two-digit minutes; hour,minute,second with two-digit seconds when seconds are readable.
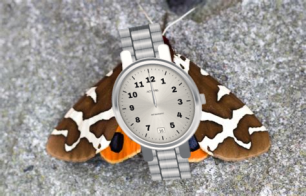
12,00
